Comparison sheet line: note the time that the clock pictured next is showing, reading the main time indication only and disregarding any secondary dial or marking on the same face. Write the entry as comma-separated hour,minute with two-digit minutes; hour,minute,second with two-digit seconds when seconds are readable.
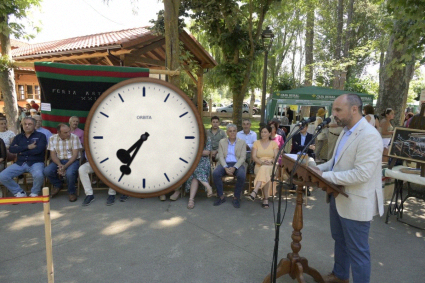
7,35
